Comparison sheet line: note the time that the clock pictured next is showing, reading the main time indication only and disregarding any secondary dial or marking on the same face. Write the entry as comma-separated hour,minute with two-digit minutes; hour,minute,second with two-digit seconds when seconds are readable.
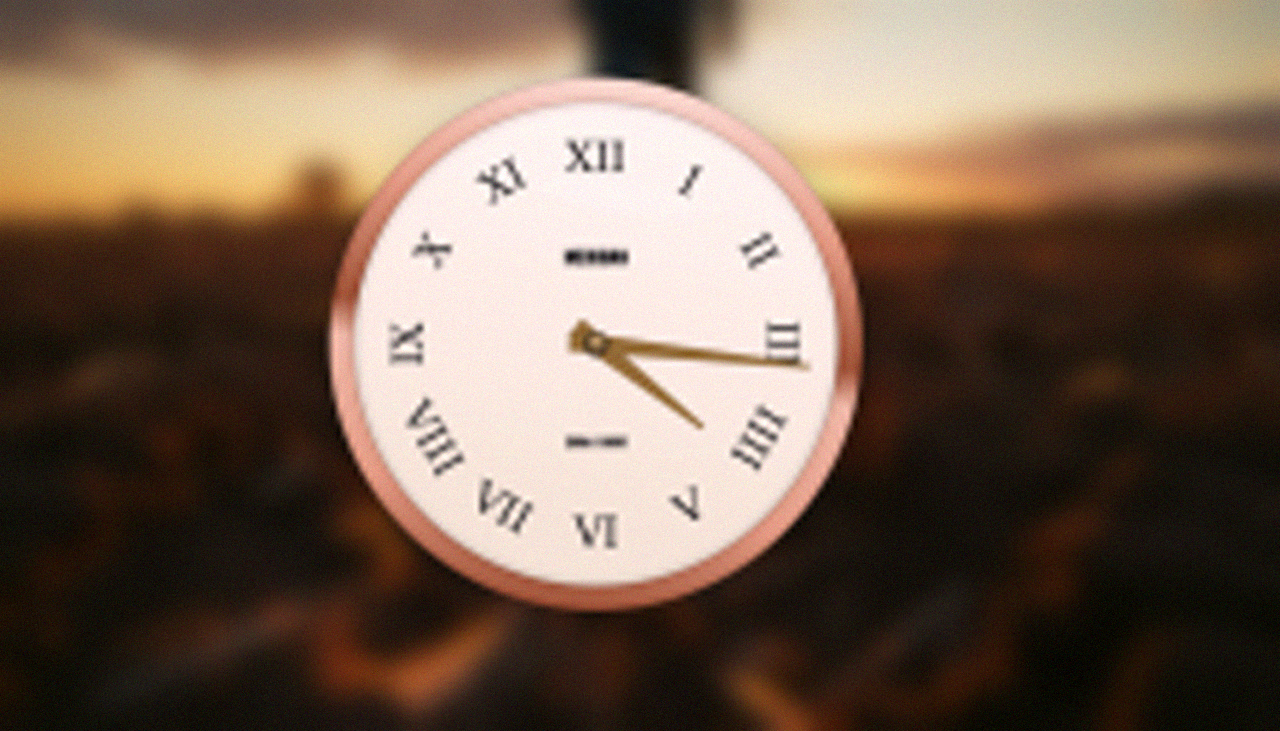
4,16
